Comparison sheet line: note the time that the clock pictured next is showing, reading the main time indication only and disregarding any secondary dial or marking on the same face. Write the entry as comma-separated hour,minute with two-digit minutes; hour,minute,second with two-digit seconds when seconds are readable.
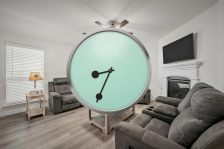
8,34
